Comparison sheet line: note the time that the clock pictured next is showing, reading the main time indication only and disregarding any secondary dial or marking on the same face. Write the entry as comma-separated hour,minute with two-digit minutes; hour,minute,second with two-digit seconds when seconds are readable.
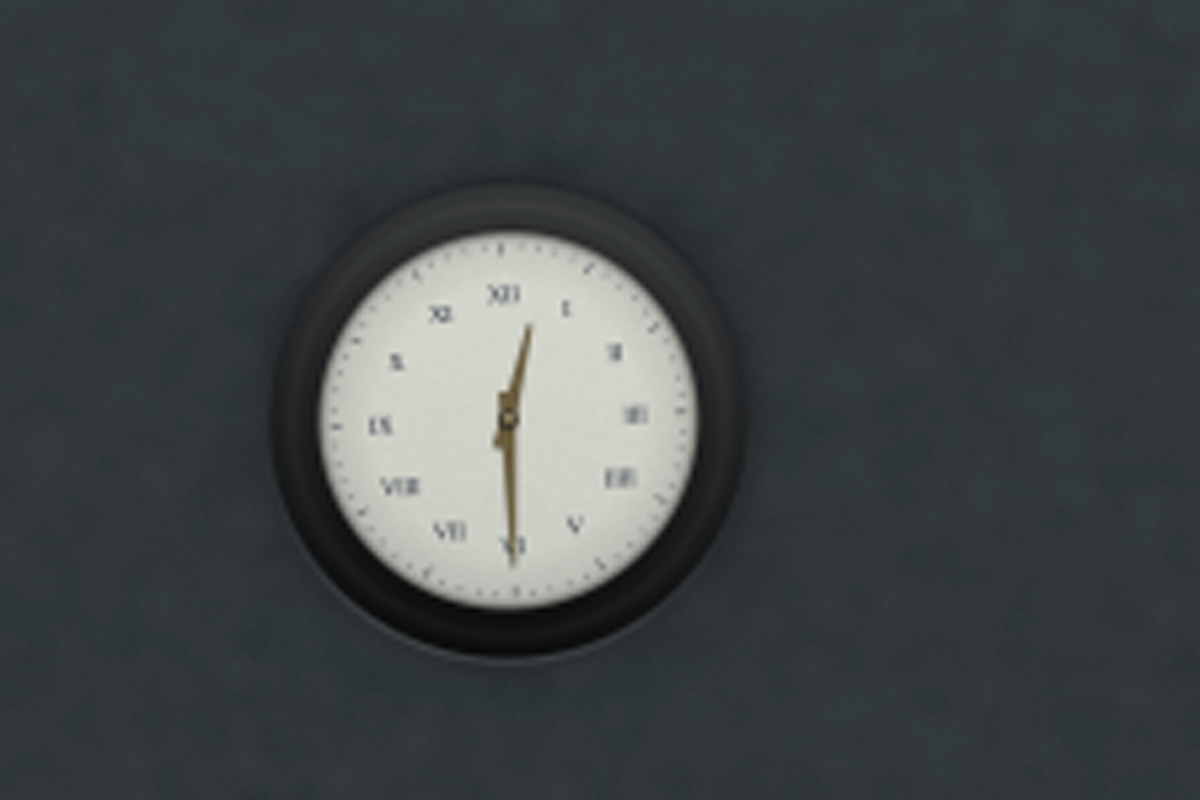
12,30
